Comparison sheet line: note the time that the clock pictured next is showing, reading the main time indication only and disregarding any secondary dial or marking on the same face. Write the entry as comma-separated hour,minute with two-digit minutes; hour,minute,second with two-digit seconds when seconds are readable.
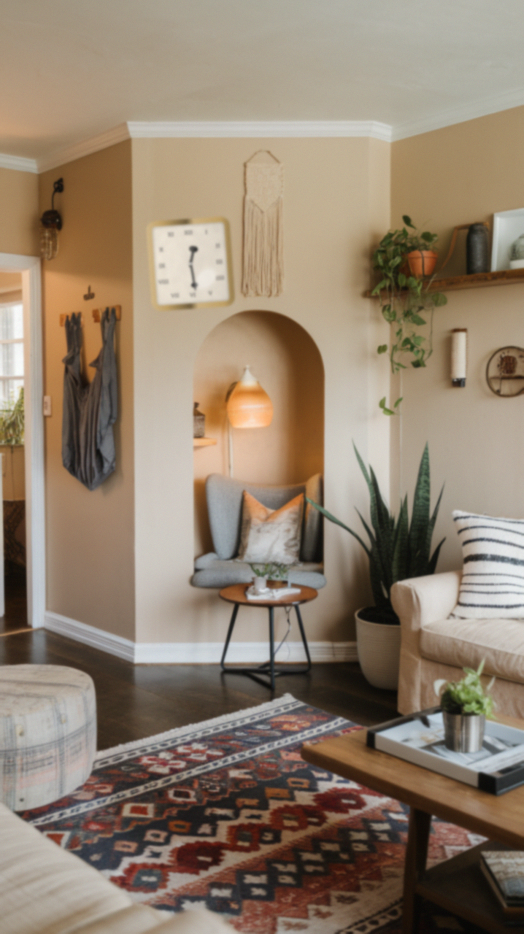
12,29
